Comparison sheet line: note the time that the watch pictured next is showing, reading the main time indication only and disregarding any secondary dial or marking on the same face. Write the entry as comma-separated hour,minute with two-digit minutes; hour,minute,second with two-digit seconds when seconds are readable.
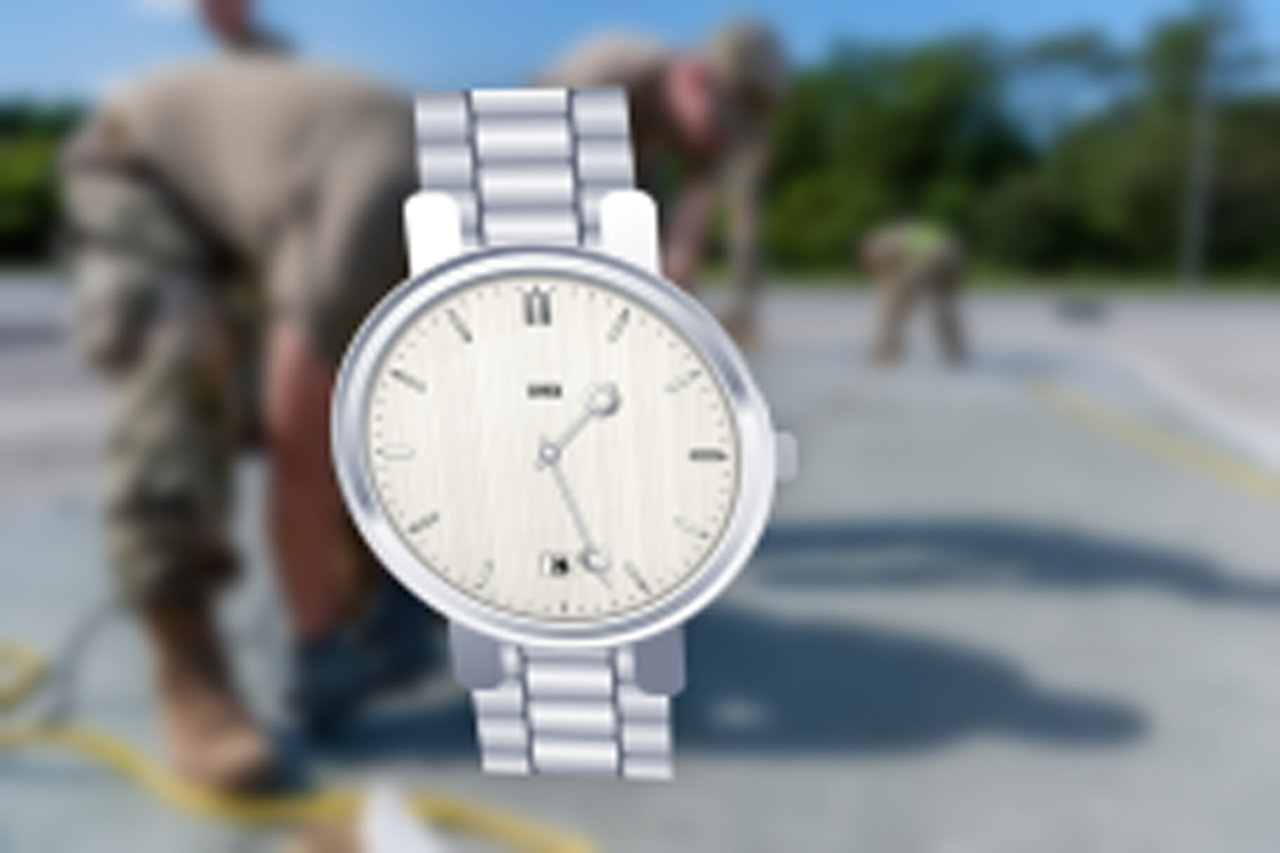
1,27
